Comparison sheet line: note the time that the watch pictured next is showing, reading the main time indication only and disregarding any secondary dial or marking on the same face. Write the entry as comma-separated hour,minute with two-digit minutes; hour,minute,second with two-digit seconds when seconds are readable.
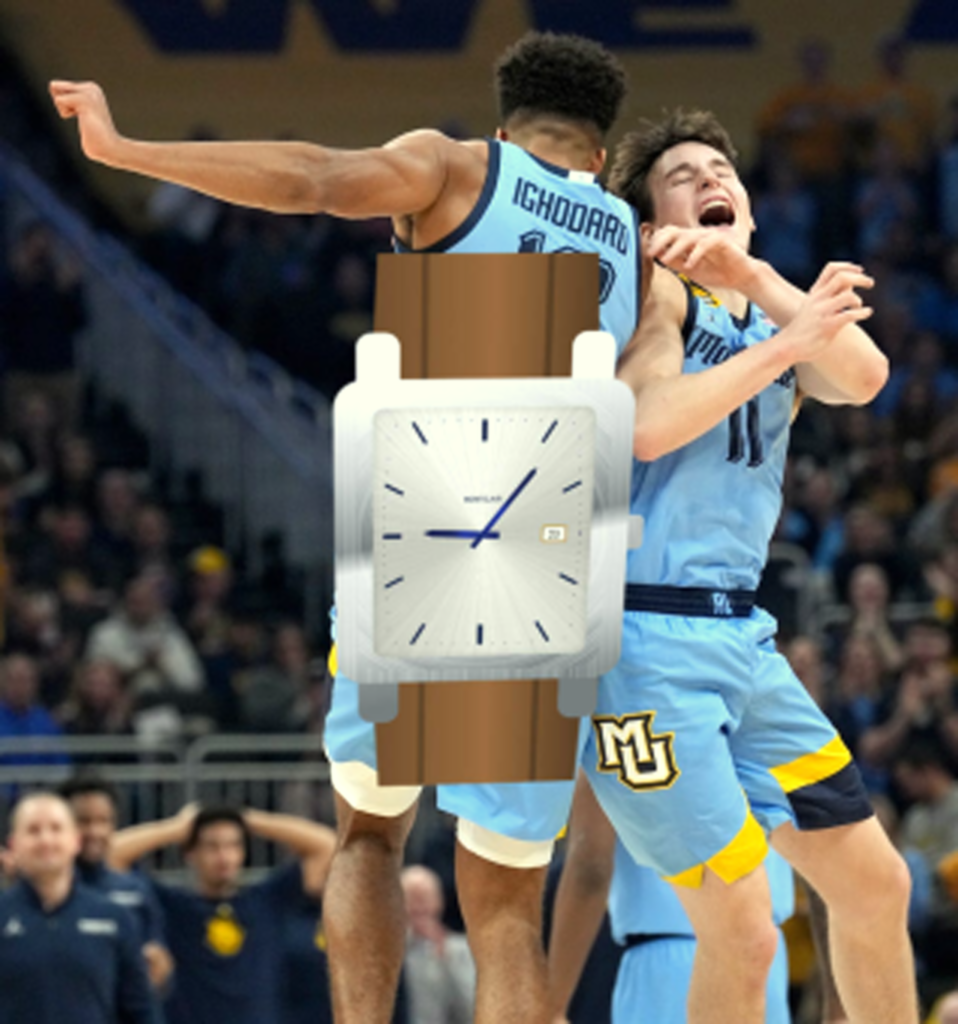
9,06
